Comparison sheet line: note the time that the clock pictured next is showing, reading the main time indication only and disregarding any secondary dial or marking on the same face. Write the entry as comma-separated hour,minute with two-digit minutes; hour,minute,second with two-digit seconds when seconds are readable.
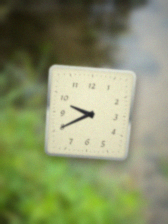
9,40
